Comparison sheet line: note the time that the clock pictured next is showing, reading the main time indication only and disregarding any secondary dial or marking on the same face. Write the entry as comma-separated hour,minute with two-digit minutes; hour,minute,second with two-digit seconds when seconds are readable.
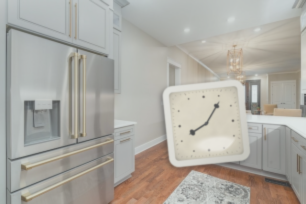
8,06
